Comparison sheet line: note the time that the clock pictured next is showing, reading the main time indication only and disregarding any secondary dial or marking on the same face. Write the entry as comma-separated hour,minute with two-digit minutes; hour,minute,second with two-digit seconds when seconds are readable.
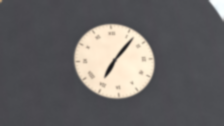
7,07
